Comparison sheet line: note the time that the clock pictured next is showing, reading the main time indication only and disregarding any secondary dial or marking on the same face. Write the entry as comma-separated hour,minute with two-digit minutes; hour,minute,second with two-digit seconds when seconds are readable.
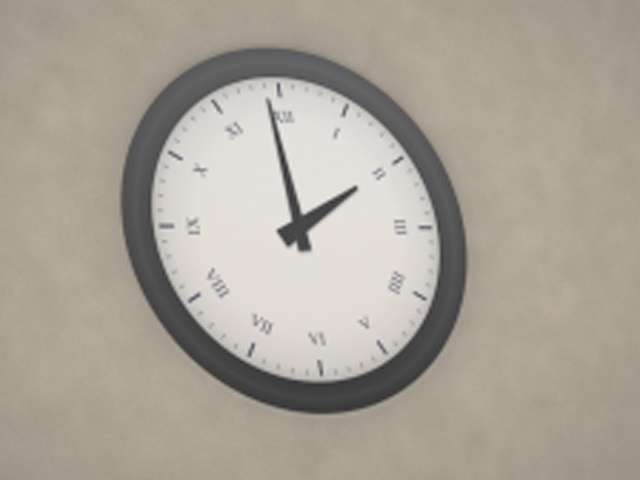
1,59
